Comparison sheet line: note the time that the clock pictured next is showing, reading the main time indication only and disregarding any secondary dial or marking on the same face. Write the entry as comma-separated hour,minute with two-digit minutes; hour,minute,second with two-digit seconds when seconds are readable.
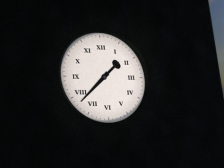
1,38
